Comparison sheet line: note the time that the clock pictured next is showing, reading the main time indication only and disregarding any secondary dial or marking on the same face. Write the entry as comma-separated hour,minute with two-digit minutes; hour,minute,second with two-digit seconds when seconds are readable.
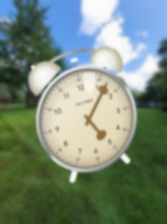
5,07
